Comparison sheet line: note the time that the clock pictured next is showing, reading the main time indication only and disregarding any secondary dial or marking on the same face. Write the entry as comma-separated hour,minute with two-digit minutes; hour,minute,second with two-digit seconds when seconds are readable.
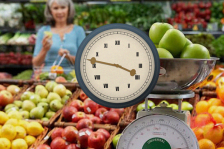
3,47
